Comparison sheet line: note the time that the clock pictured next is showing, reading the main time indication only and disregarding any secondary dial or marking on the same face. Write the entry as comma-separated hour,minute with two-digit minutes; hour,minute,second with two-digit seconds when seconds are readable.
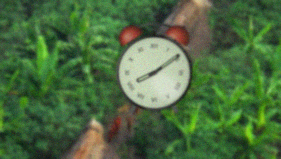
8,09
